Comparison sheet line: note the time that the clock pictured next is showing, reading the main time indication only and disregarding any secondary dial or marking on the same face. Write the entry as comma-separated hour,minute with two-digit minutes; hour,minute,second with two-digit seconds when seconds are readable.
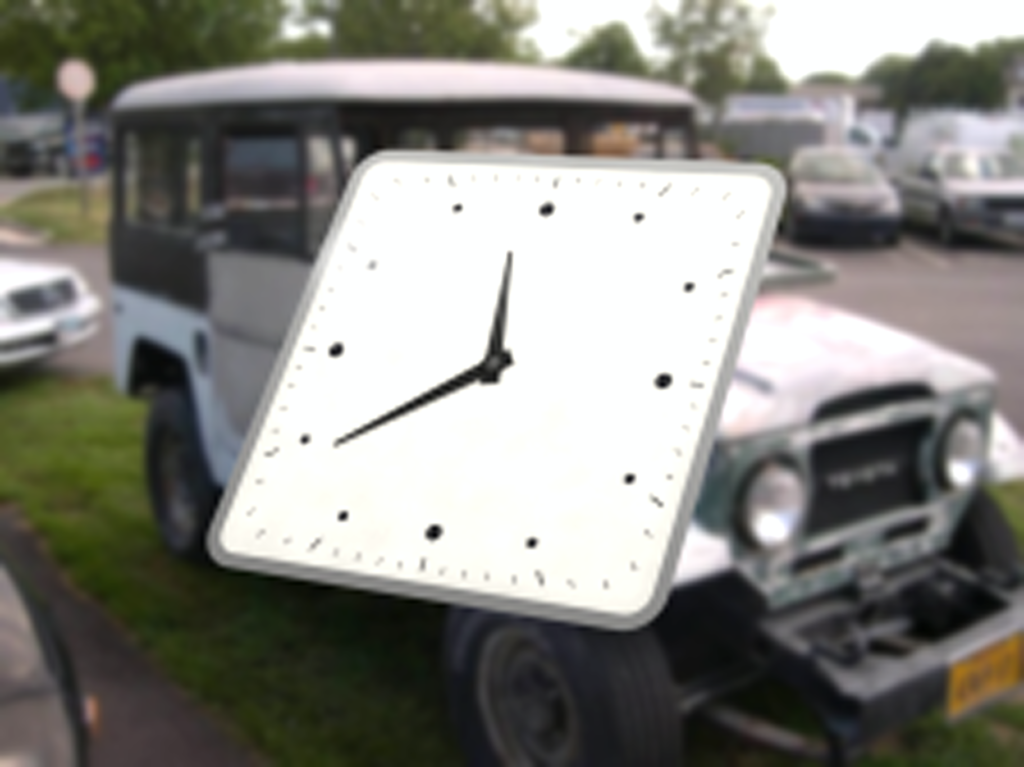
11,39
